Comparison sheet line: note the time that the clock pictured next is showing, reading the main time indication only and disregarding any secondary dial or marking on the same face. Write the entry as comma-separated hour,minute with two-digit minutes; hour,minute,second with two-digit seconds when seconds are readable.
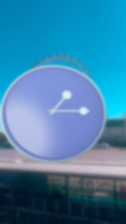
1,15
